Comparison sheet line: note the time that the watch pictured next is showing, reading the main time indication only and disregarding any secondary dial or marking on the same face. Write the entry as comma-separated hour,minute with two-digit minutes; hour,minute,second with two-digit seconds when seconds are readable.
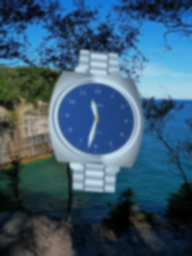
11,32
